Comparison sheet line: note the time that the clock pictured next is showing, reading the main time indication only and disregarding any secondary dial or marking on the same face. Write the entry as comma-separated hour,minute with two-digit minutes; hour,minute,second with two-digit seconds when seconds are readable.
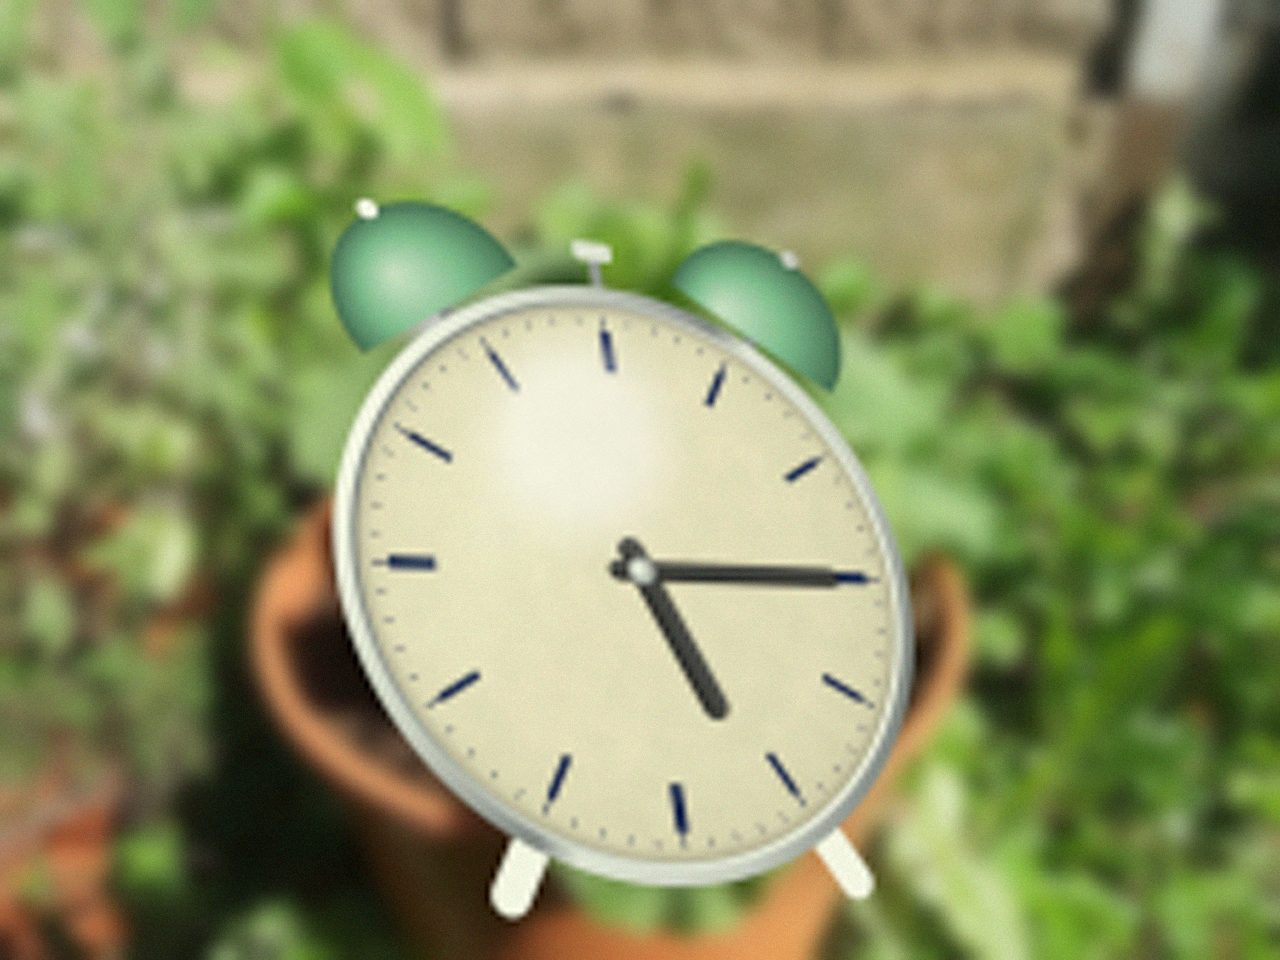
5,15
